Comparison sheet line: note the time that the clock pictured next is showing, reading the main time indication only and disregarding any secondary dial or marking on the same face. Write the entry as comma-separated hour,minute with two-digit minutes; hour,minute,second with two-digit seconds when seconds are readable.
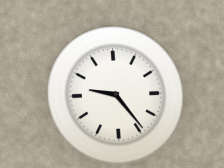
9,24
